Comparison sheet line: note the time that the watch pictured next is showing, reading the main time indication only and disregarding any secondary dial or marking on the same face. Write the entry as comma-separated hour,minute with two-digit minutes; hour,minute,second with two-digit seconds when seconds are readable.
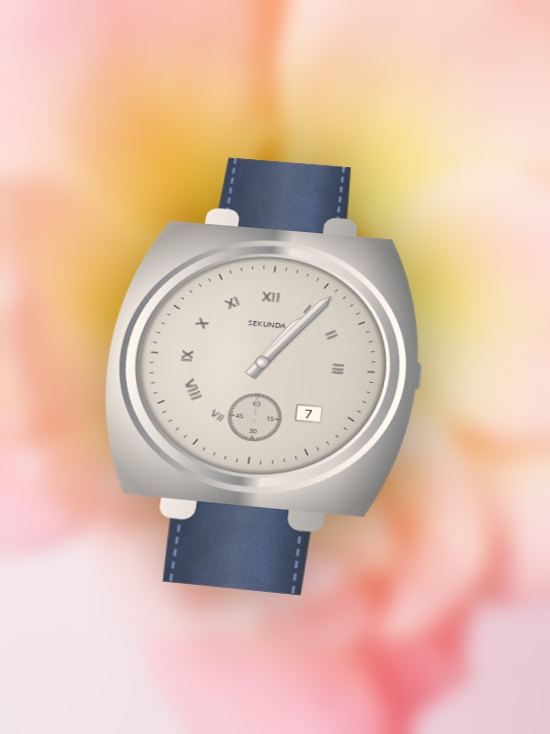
1,06
